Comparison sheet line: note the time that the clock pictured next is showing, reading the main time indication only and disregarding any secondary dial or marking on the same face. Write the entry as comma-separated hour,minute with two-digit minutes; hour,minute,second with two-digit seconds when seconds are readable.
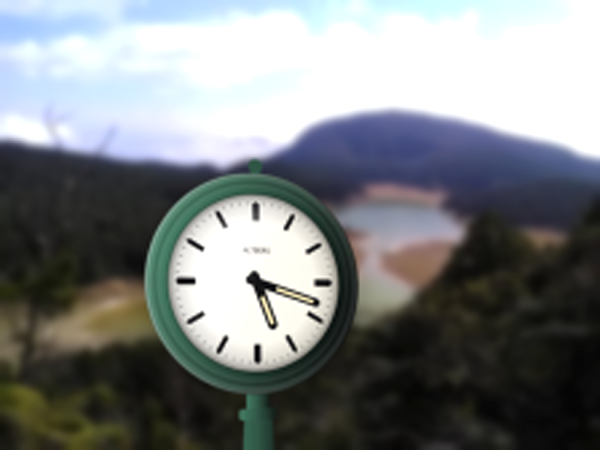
5,18
